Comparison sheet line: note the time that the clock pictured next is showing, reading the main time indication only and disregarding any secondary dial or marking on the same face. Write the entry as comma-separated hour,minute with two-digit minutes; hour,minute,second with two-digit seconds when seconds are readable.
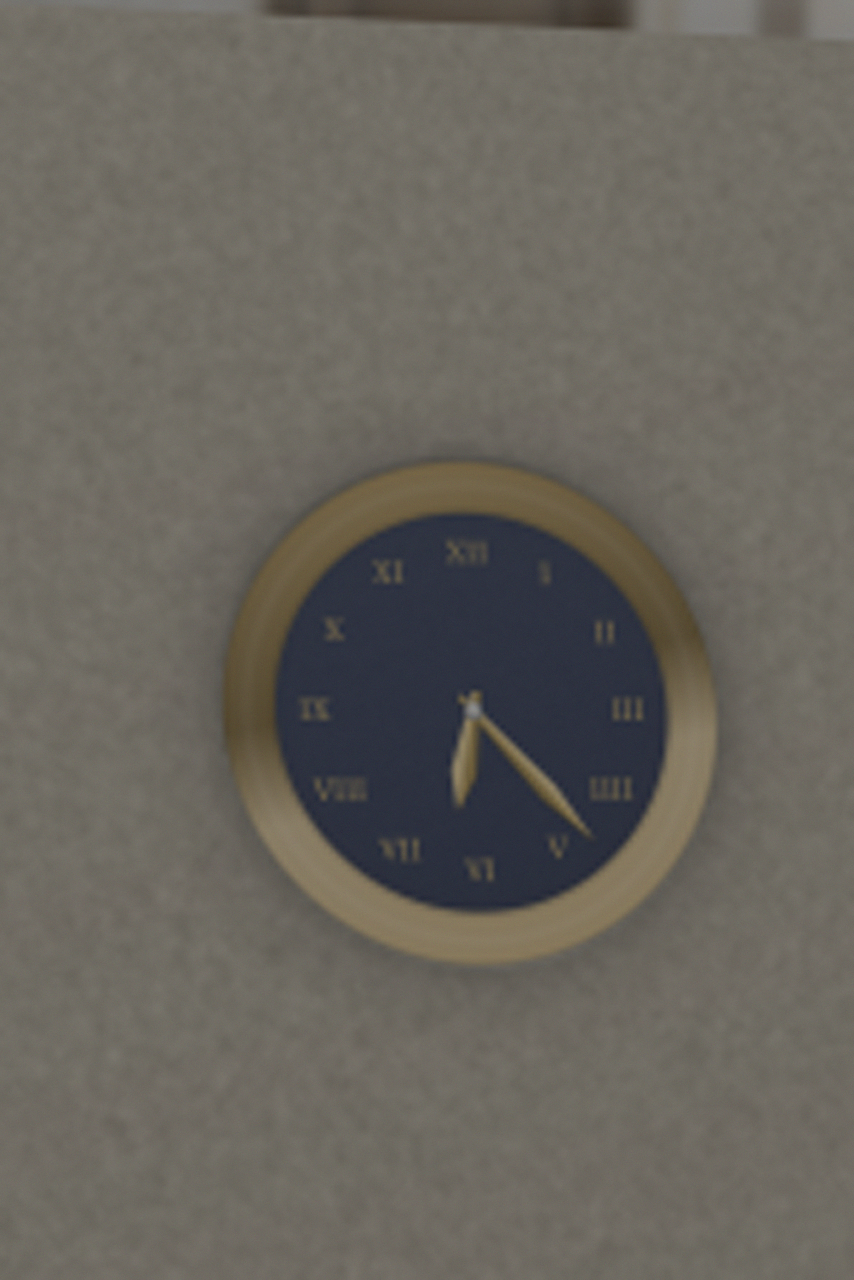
6,23
